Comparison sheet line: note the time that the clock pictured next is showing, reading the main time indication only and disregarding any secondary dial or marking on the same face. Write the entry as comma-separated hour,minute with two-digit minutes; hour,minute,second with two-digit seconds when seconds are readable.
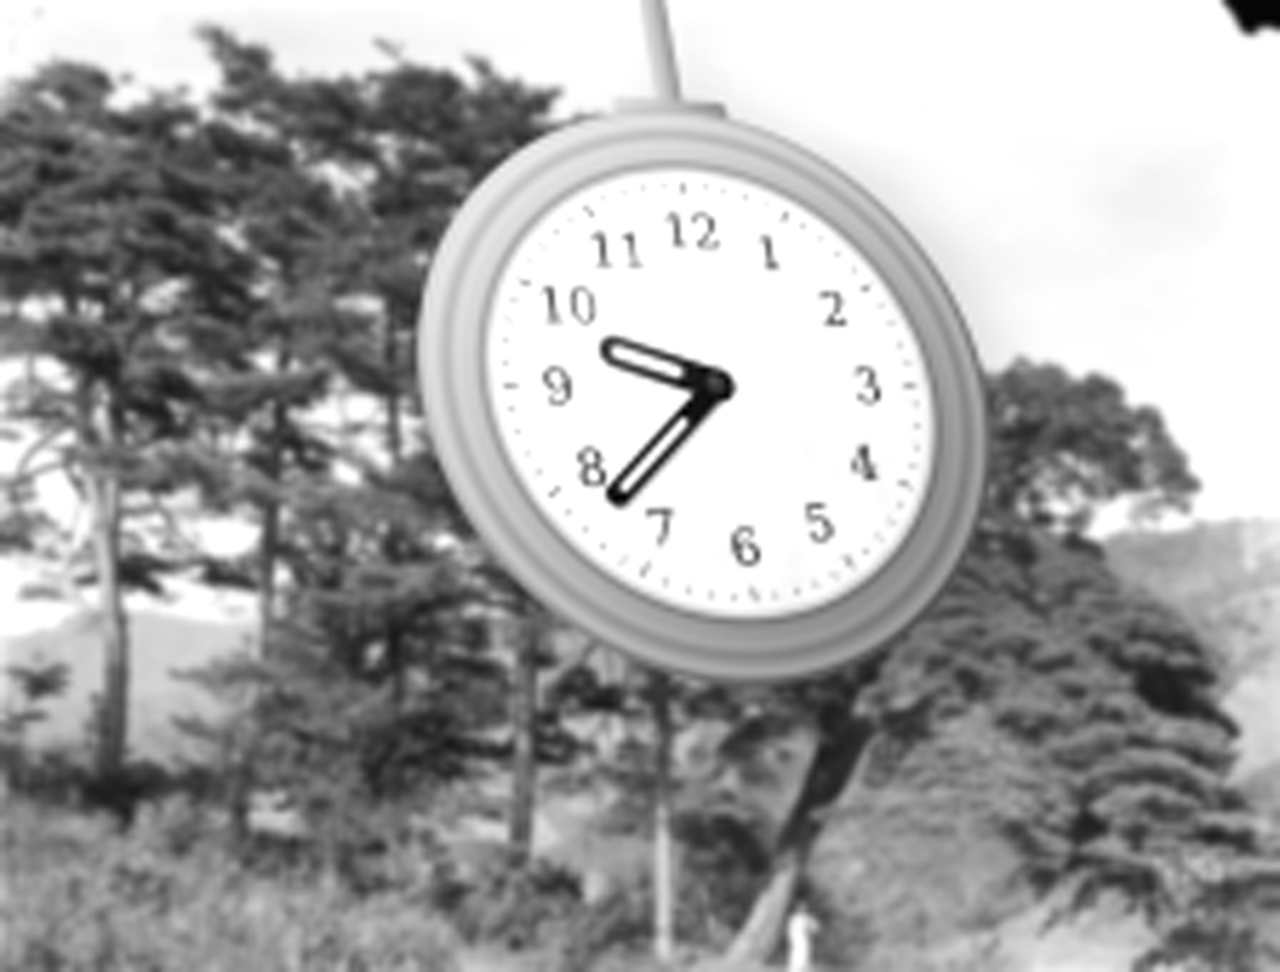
9,38
